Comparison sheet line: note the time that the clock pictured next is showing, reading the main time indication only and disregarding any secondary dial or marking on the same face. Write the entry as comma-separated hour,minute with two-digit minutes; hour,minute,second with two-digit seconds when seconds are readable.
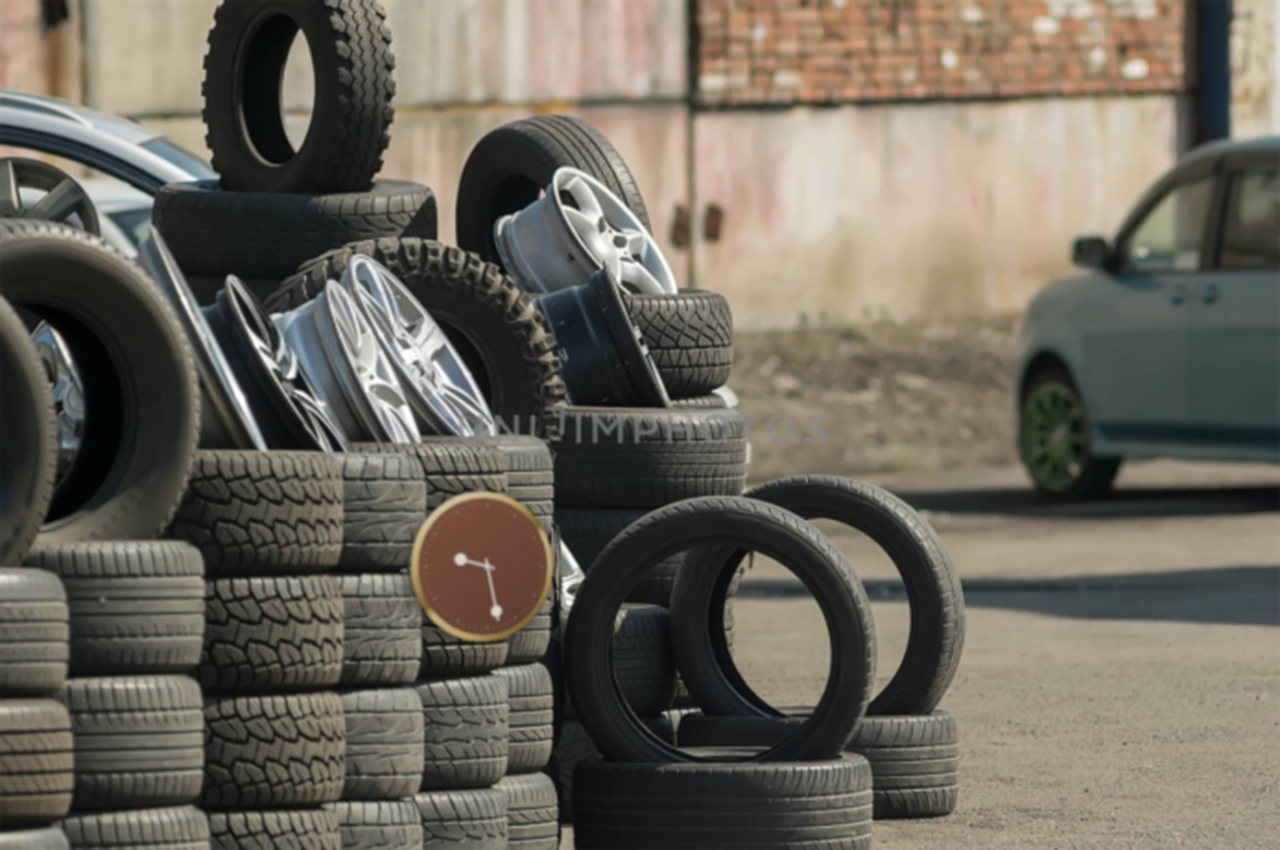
9,28
